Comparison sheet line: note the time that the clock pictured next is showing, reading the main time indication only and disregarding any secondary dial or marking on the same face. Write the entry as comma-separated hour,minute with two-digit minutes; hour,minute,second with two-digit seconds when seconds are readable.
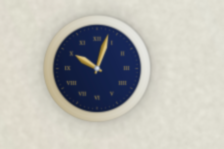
10,03
